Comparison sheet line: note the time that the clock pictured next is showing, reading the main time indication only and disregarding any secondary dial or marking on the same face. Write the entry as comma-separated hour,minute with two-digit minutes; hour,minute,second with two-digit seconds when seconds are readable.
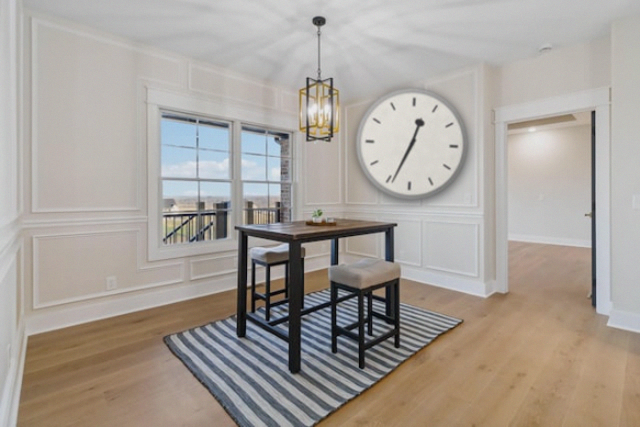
12,34
